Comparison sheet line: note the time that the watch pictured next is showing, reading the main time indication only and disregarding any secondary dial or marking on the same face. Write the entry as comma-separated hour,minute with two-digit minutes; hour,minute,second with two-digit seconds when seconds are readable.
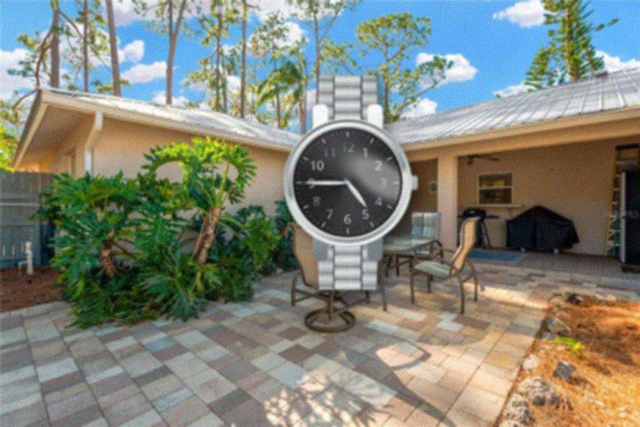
4,45
